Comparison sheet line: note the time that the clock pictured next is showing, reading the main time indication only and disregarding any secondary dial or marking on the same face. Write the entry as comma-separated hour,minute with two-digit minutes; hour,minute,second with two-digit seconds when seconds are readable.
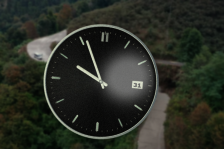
9,56
